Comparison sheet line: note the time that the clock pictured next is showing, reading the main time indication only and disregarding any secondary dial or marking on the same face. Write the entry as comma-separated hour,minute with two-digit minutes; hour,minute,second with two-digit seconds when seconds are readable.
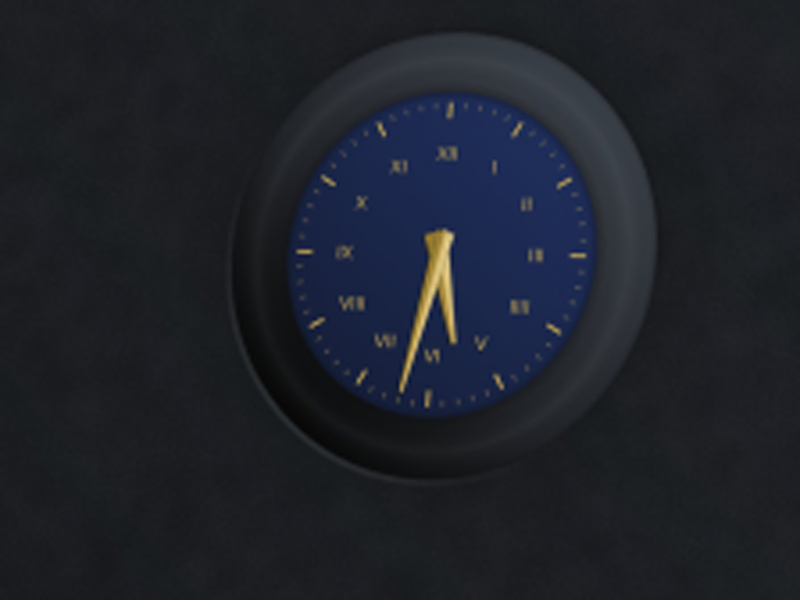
5,32
